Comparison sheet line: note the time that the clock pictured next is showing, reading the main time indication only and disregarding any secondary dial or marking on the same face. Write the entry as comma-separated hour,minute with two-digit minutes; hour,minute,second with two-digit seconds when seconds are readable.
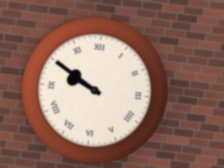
9,50
